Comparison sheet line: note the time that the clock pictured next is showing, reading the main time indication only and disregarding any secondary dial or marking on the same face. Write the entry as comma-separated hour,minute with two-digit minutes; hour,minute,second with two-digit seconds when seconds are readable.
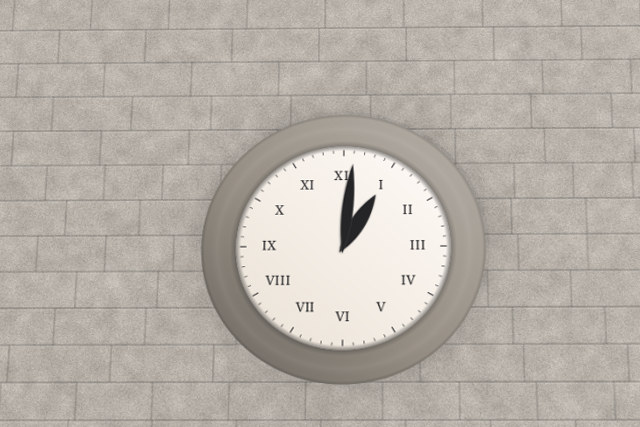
1,01
